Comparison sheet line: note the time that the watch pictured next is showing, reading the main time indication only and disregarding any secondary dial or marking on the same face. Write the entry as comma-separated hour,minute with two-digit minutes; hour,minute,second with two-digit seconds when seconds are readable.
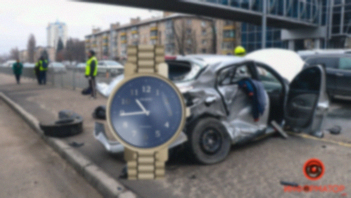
10,44
